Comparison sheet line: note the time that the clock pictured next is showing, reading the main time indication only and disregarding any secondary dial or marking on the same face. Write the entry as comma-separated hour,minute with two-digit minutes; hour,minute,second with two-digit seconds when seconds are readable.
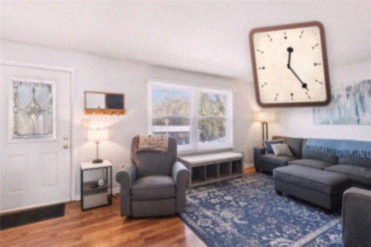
12,24
